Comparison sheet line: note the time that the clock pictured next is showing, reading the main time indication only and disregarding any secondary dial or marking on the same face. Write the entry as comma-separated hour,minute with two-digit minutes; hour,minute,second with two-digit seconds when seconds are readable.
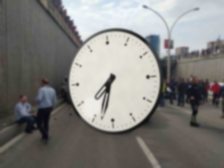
7,33
